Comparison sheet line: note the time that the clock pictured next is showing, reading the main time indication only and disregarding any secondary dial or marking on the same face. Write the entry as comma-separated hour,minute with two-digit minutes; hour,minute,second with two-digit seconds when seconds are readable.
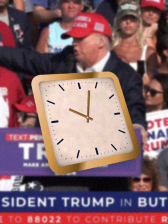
10,03
